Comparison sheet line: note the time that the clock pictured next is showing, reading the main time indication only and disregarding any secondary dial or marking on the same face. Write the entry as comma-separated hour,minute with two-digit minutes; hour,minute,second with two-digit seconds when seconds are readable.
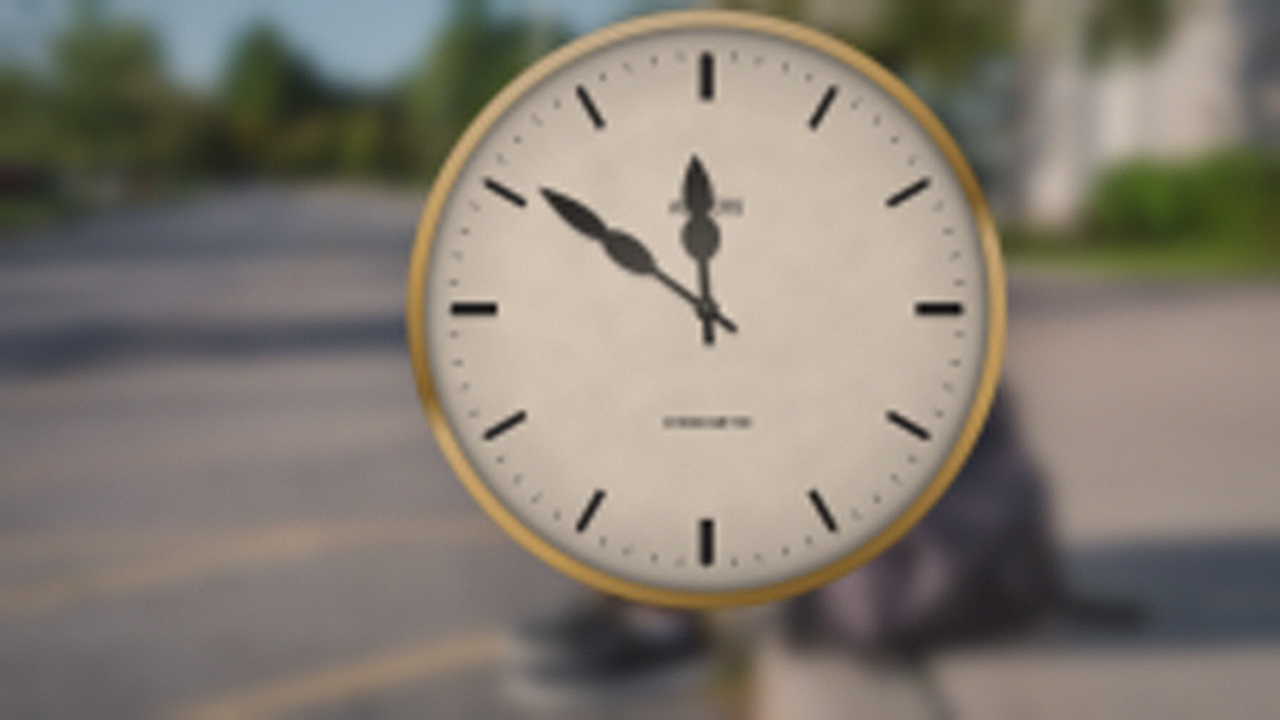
11,51
